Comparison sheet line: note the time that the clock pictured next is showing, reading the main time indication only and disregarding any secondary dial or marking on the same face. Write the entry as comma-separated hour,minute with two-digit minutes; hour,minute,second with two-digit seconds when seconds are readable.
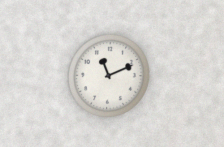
11,11
